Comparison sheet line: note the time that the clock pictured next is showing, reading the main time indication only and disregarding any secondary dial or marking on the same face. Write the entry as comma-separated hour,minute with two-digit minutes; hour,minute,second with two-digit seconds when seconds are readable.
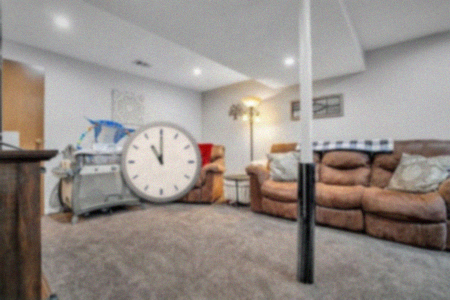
11,00
